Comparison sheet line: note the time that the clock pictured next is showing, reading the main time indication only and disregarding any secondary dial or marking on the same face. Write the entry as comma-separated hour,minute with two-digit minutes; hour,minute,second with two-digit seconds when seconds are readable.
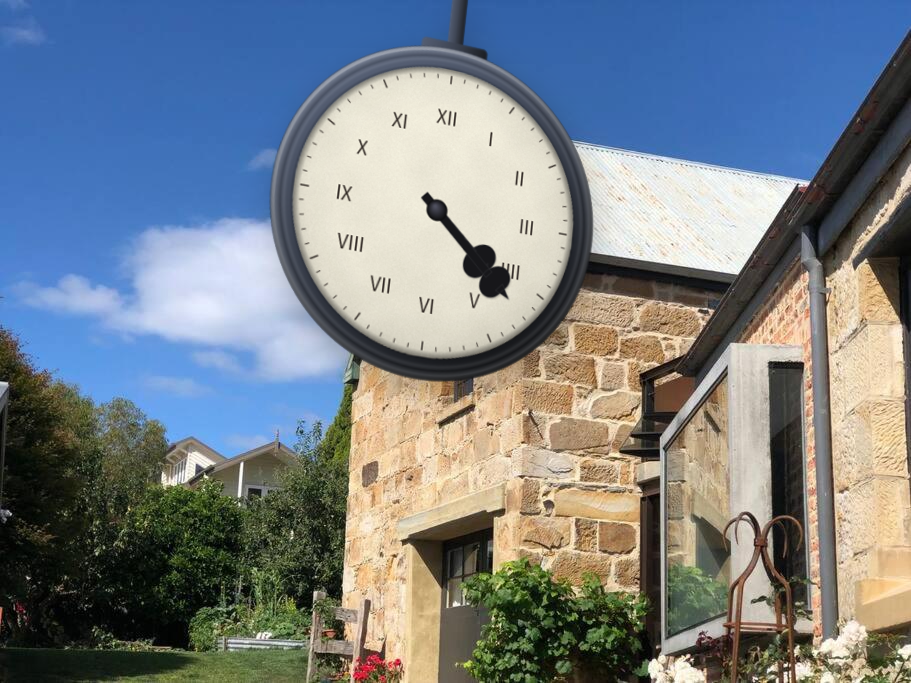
4,22
